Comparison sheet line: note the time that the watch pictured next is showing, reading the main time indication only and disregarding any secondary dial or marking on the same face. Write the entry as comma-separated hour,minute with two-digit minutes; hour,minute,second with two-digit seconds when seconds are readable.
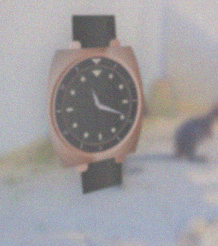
11,19
